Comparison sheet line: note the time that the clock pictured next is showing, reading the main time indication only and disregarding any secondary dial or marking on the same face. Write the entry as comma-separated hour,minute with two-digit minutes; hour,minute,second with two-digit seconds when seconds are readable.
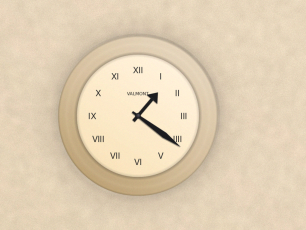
1,21
